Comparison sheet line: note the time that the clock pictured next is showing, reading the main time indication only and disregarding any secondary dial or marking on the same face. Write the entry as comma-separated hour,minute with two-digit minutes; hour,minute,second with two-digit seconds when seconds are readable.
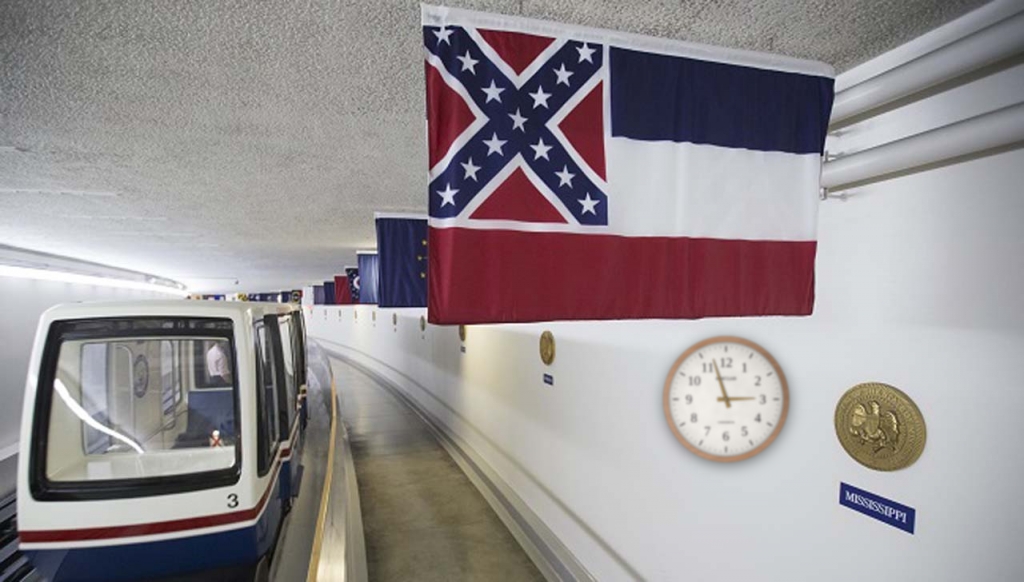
2,57
